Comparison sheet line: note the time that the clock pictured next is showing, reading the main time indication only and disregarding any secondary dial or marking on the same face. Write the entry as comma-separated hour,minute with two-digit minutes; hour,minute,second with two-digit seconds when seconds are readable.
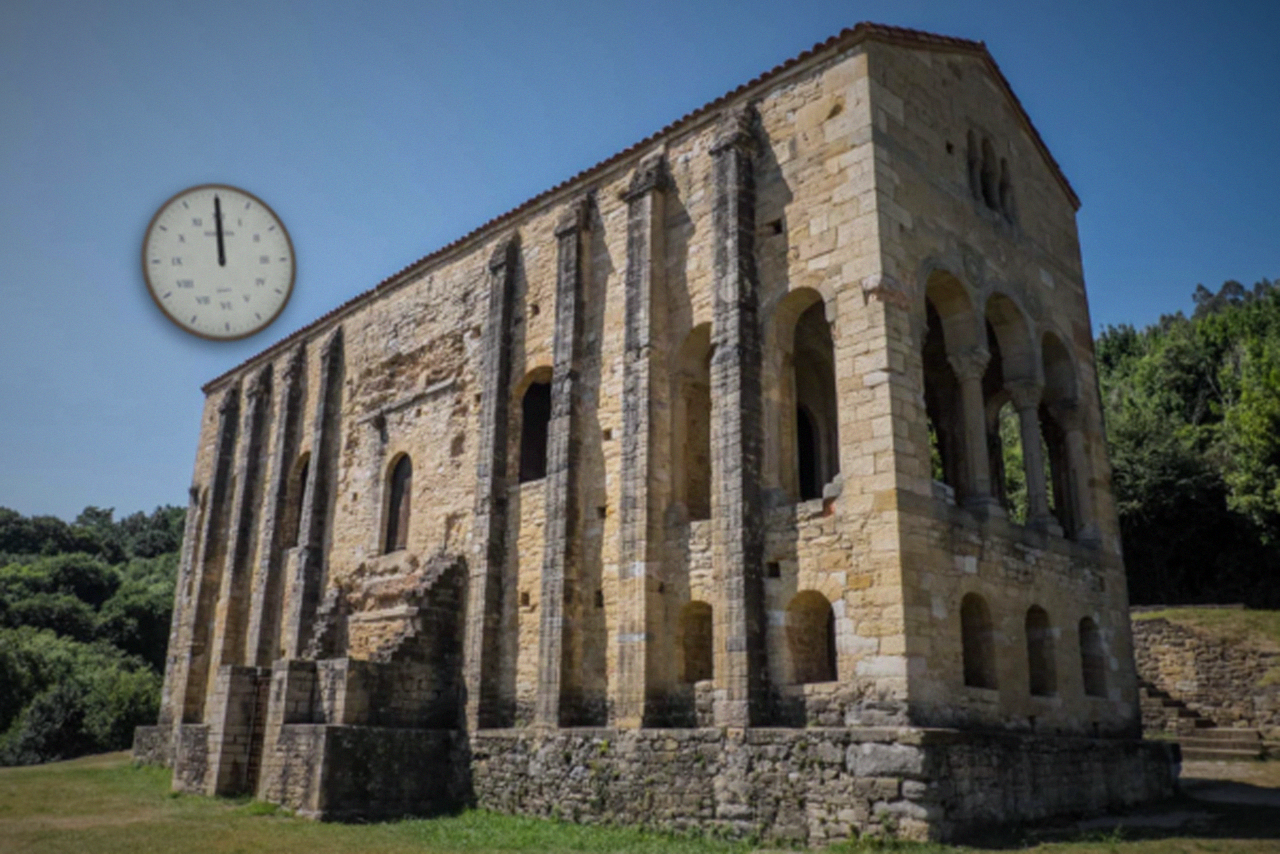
12,00
